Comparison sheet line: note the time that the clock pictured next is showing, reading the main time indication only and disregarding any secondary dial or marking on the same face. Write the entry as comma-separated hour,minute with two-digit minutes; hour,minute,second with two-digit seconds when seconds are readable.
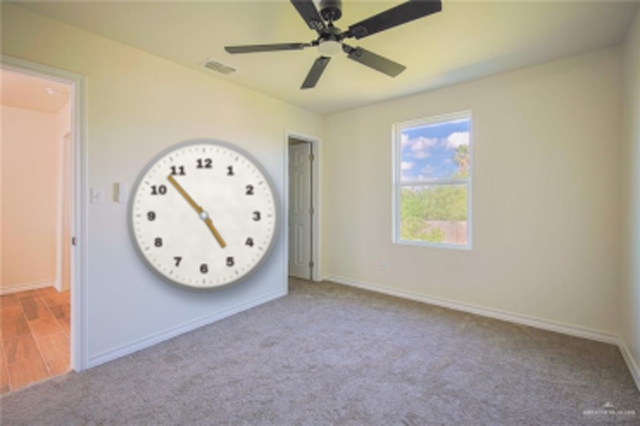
4,53
